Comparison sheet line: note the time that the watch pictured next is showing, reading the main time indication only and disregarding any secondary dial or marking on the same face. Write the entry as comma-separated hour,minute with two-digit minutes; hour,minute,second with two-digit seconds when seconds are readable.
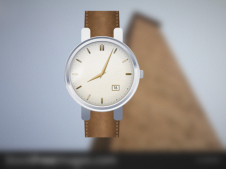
8,04
